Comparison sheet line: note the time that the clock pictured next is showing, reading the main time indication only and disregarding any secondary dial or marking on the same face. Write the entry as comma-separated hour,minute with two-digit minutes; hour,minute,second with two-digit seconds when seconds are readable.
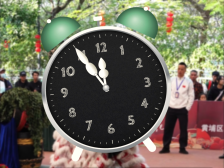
11,55
